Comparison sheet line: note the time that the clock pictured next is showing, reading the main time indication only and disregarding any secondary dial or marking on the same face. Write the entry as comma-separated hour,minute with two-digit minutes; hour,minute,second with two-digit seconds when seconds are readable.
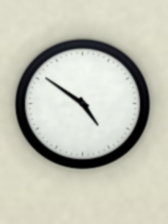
4,51
